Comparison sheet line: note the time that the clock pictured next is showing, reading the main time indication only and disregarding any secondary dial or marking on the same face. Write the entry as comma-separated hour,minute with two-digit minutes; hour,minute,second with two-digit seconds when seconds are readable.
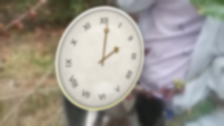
2,01
